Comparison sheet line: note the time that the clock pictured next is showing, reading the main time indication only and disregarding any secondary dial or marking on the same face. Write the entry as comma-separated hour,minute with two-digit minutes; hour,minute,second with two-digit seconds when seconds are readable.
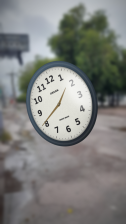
1,41
